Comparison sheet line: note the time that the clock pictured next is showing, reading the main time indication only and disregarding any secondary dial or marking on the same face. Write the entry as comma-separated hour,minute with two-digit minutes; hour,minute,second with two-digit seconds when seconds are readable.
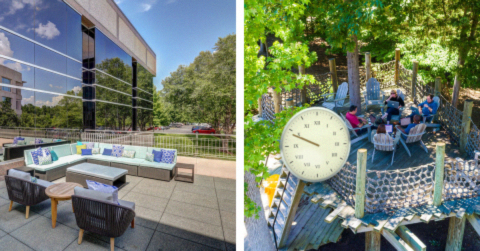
9,49
